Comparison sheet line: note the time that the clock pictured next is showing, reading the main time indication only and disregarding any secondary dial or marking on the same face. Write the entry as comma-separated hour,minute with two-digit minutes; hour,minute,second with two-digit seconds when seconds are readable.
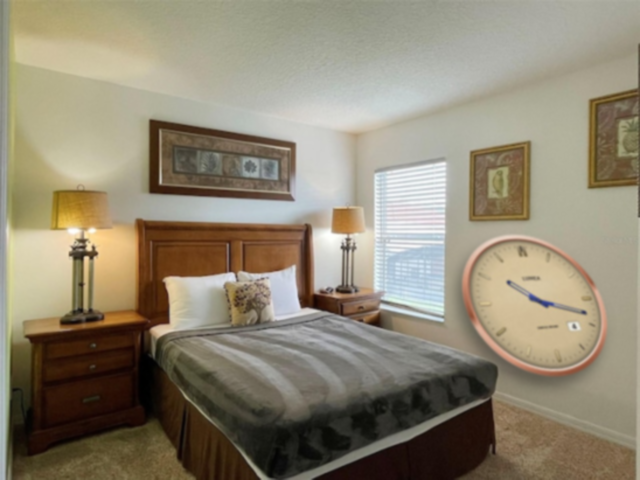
10,18
